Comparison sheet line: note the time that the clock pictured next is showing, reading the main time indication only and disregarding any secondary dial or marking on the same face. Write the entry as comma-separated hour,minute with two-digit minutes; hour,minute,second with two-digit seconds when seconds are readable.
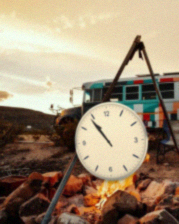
10,54
